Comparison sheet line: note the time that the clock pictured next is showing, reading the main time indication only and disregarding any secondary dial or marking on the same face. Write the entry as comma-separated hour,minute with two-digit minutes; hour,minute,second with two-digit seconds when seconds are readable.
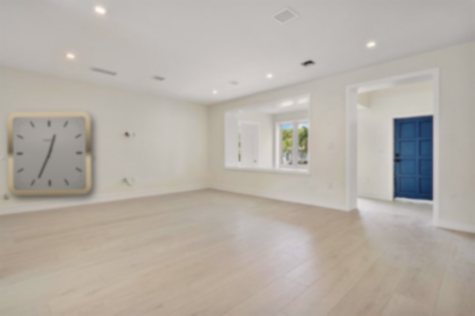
12,34
